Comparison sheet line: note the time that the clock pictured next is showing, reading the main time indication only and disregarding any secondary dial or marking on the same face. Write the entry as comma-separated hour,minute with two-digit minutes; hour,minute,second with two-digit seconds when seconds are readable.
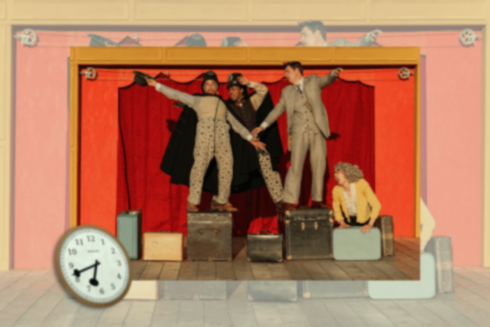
6,42
